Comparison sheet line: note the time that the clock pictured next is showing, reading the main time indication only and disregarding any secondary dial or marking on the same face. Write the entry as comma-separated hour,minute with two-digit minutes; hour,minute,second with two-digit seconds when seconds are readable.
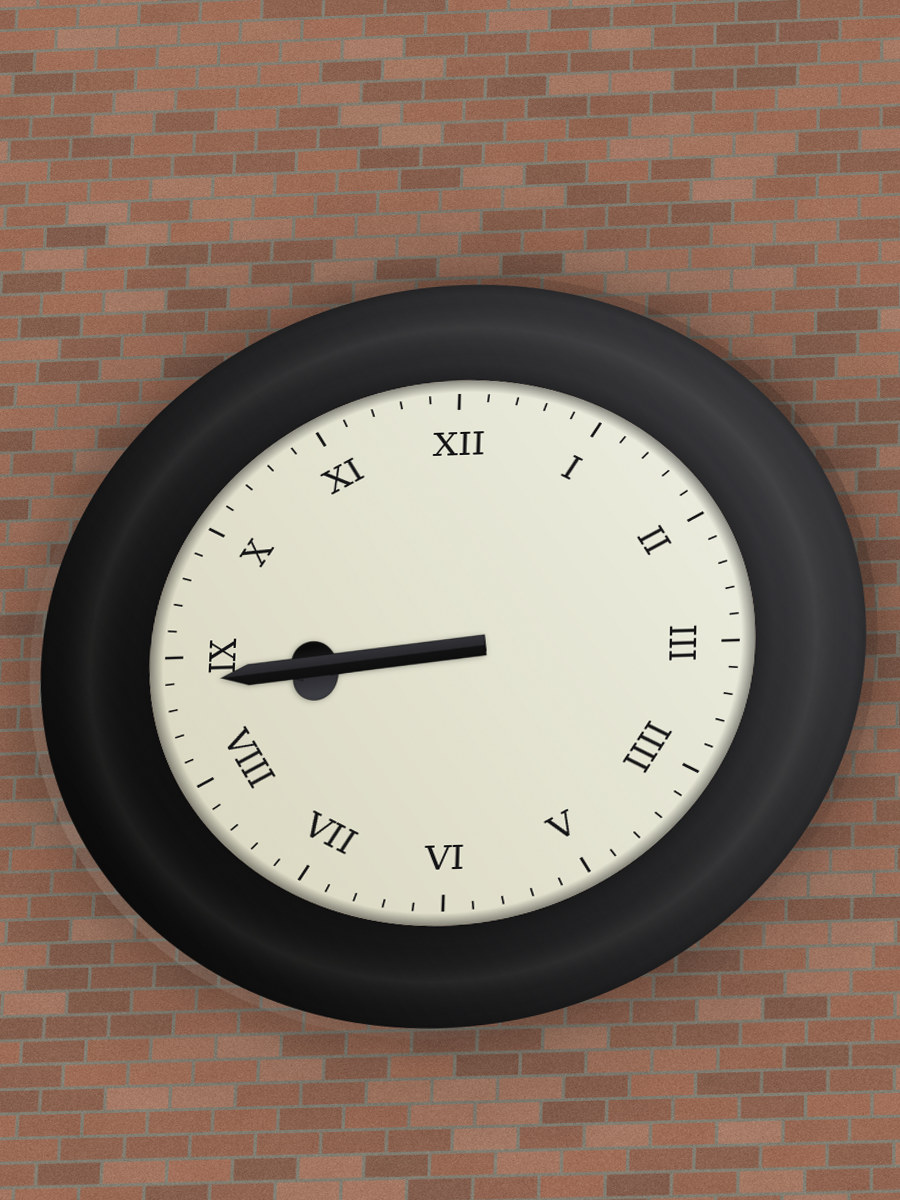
8,44
